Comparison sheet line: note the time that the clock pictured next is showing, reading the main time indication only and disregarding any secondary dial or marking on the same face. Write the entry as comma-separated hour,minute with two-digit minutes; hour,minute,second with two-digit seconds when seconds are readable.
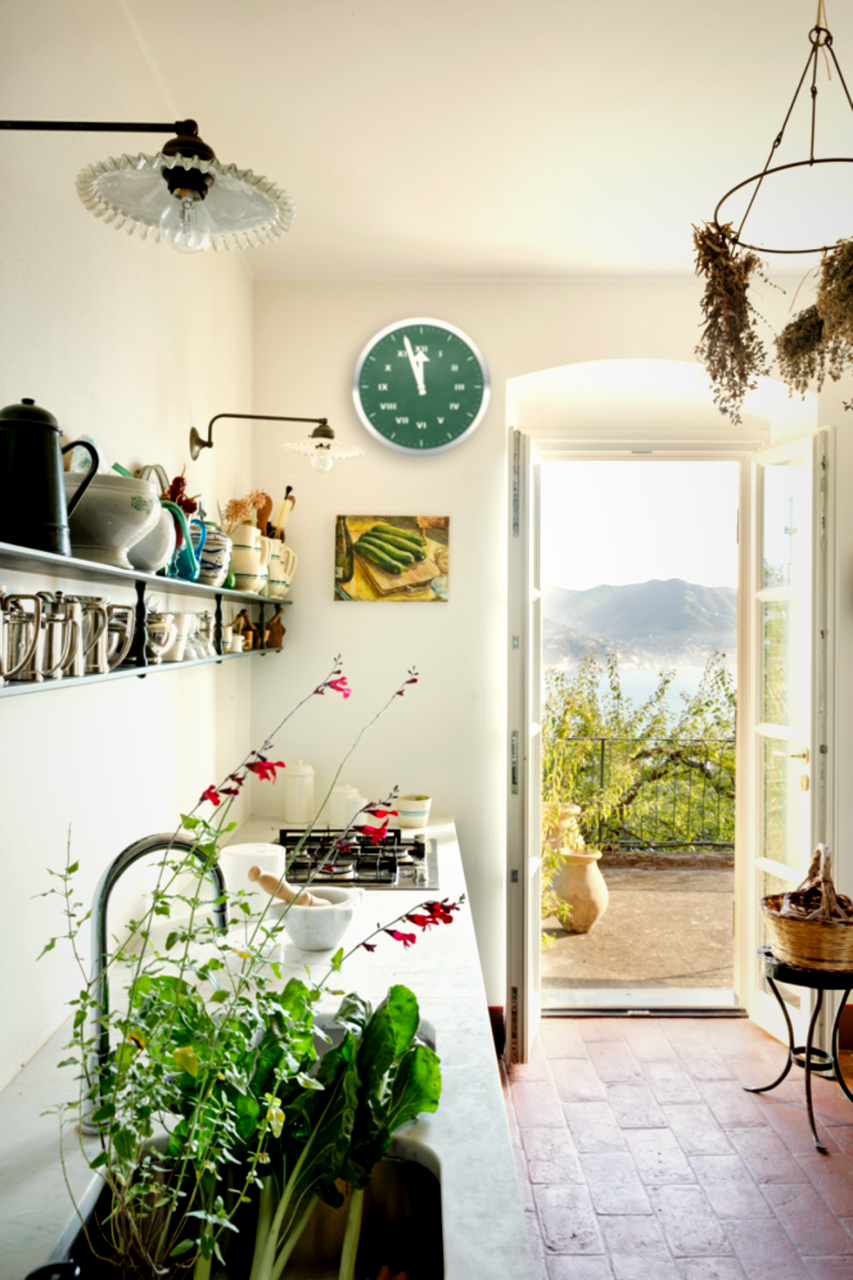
11,57
